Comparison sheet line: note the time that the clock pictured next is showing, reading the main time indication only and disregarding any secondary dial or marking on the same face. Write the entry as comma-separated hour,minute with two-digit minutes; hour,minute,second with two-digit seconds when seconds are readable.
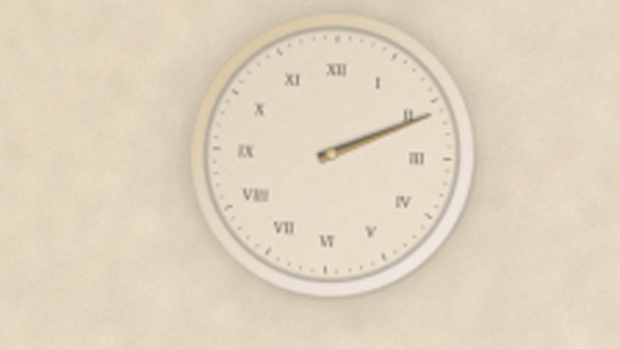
2,11
